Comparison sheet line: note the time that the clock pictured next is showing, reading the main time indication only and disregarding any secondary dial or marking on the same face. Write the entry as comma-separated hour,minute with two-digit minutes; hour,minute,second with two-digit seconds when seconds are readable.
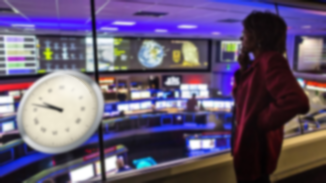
9,47
